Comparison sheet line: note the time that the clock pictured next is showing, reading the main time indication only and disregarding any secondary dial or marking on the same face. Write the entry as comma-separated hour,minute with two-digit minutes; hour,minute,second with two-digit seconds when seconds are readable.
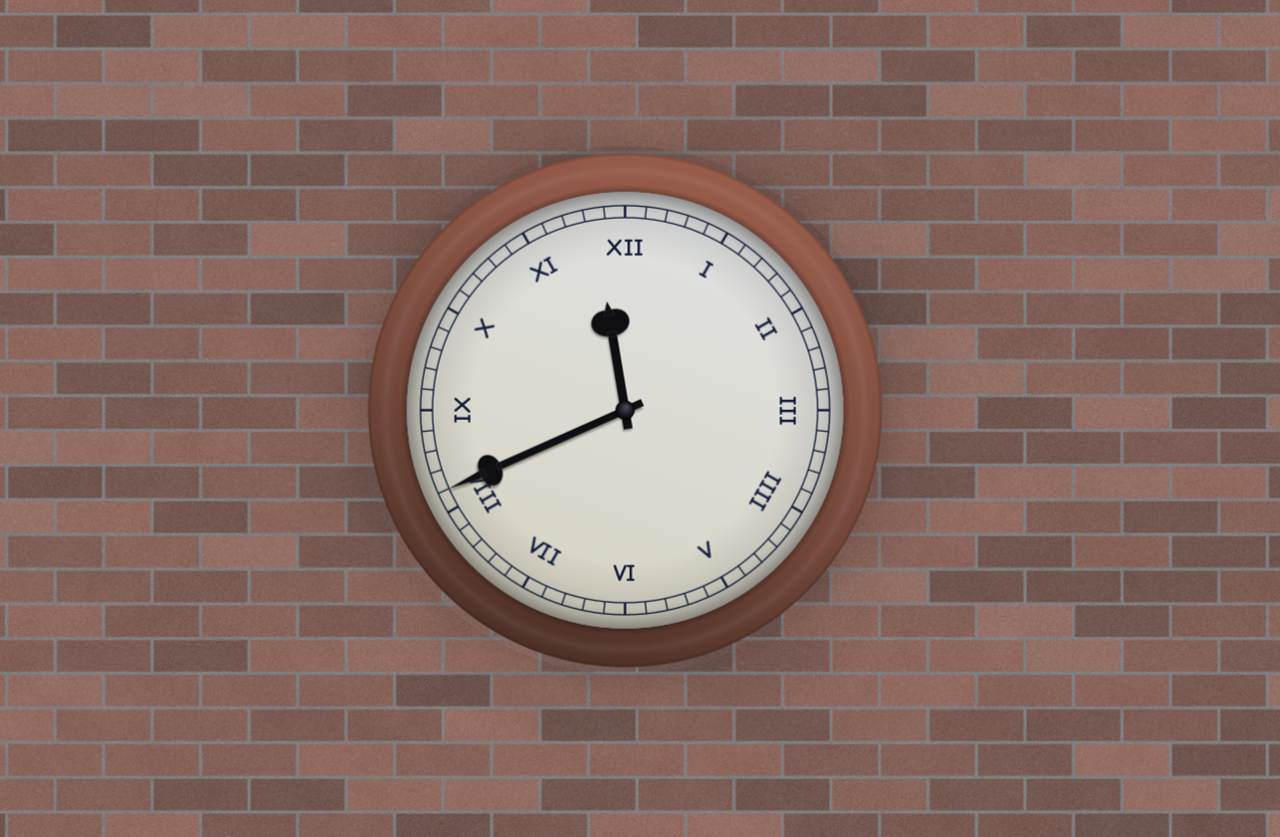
11,41
